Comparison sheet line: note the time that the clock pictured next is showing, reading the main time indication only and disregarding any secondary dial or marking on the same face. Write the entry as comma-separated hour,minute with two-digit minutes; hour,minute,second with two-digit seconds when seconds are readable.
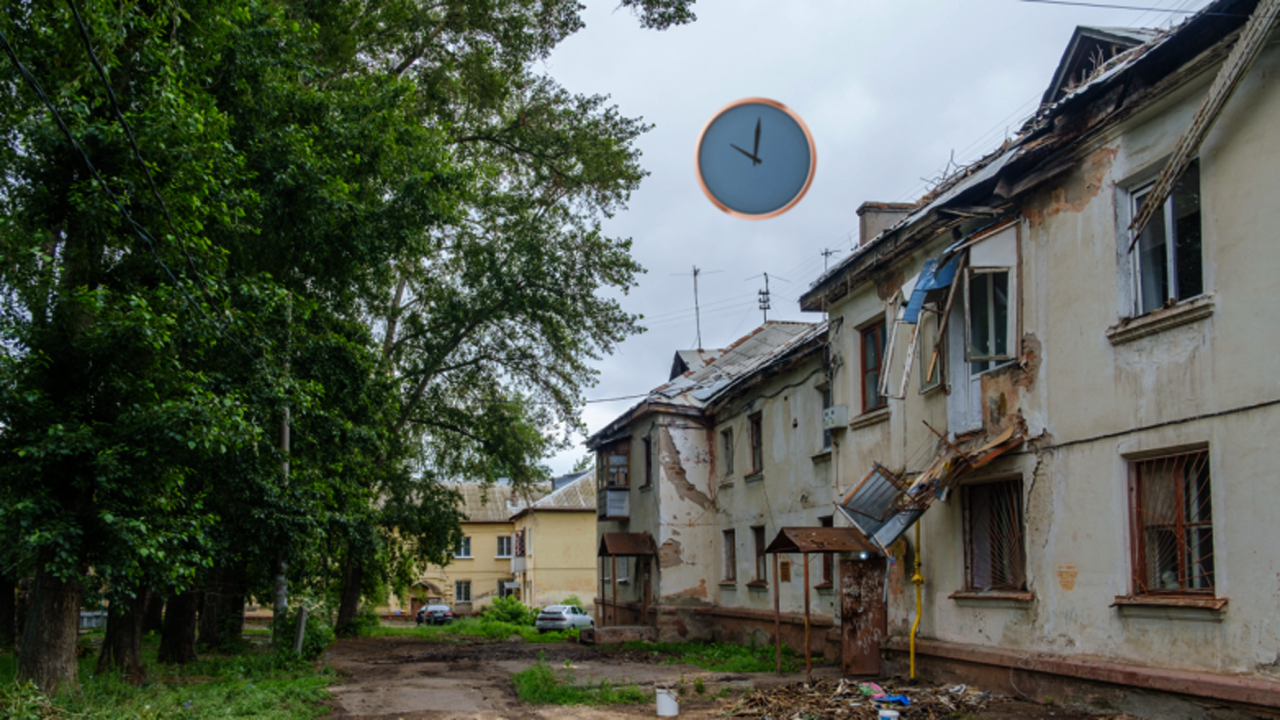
10,01
